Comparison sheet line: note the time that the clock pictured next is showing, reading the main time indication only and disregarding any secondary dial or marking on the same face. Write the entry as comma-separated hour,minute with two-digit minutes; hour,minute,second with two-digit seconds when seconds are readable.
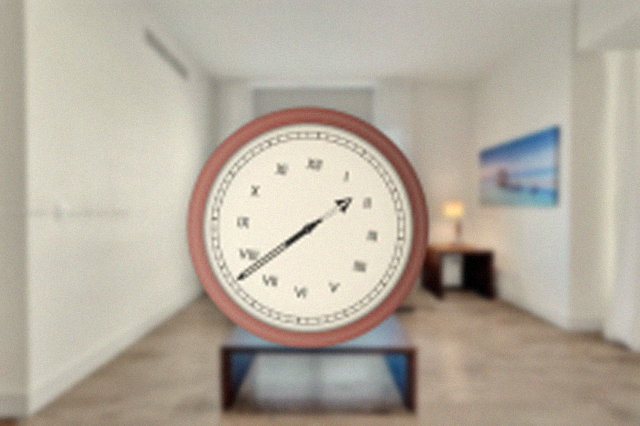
1,38
